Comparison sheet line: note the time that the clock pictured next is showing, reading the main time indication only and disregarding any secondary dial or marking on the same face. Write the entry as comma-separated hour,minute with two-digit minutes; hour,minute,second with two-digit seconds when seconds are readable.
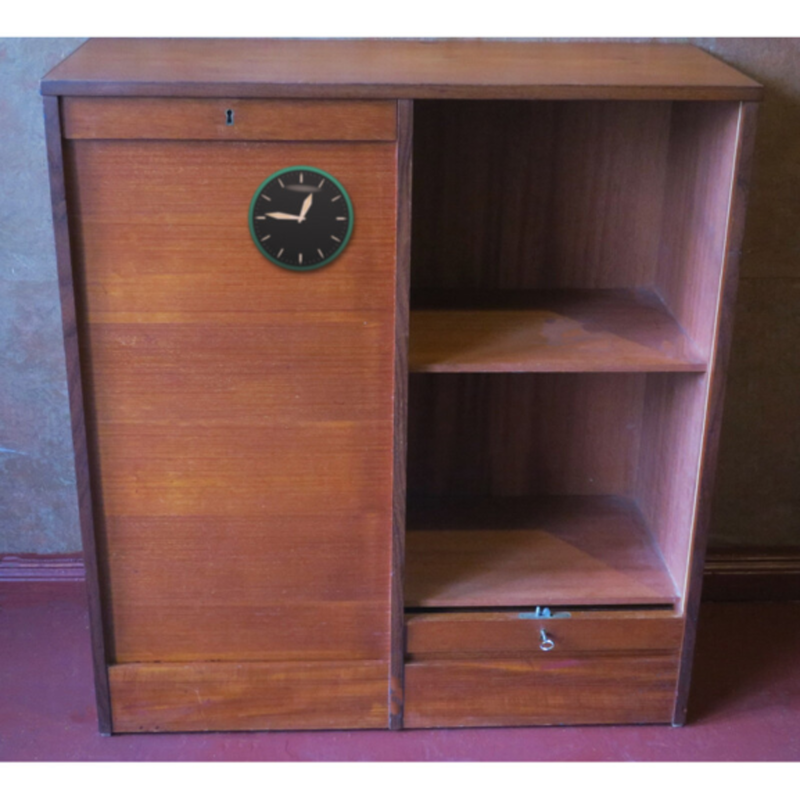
12,46
